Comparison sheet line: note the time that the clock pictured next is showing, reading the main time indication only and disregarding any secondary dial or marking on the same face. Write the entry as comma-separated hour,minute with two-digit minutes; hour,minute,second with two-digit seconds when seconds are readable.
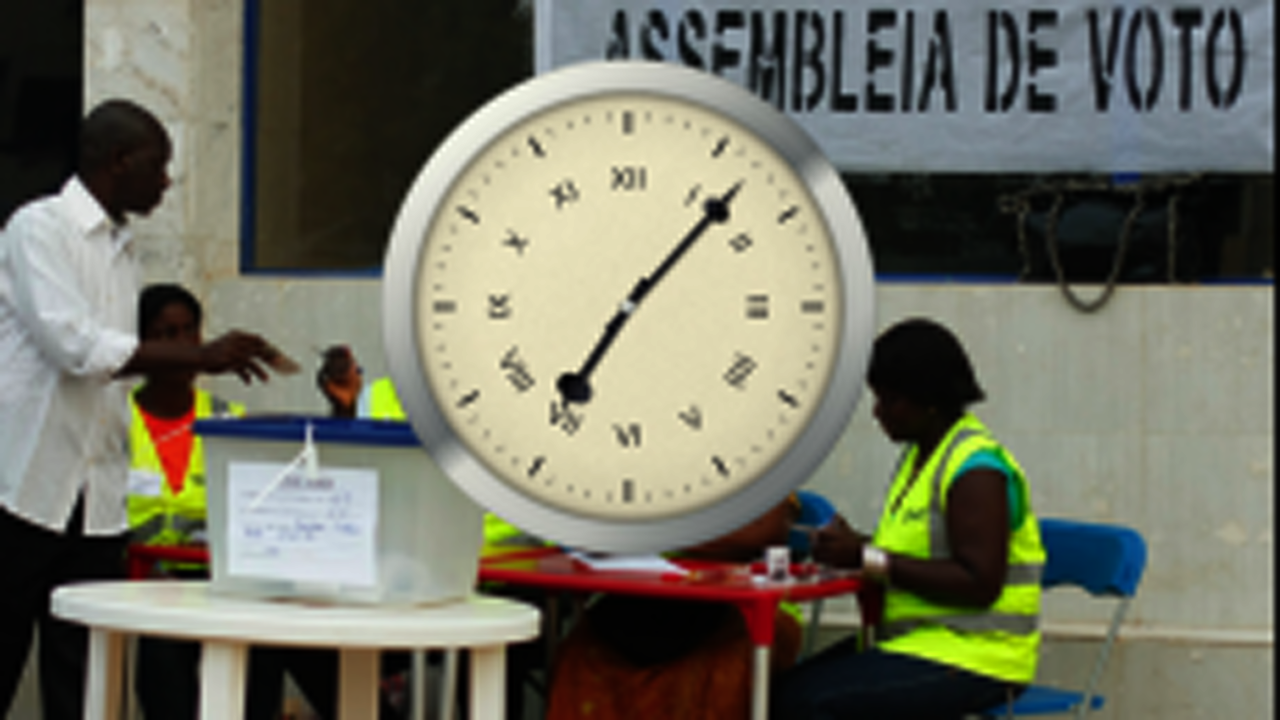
7,07
